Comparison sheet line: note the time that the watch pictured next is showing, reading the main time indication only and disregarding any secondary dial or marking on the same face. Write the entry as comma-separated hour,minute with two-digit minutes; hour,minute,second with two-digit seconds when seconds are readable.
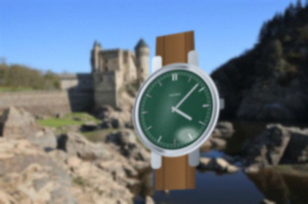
4,08
